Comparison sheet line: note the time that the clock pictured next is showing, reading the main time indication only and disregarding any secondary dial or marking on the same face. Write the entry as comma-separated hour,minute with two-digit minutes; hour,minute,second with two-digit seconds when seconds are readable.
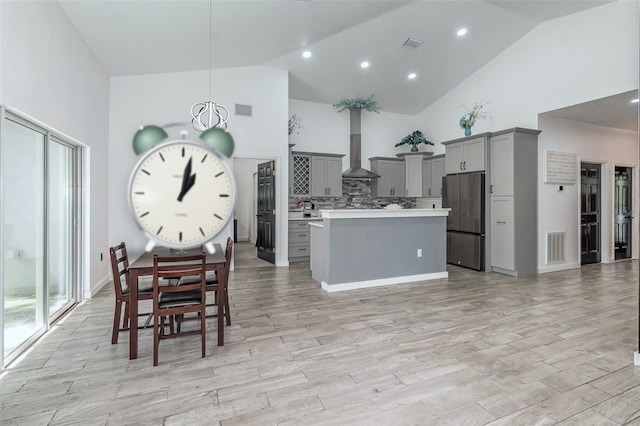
1,02
